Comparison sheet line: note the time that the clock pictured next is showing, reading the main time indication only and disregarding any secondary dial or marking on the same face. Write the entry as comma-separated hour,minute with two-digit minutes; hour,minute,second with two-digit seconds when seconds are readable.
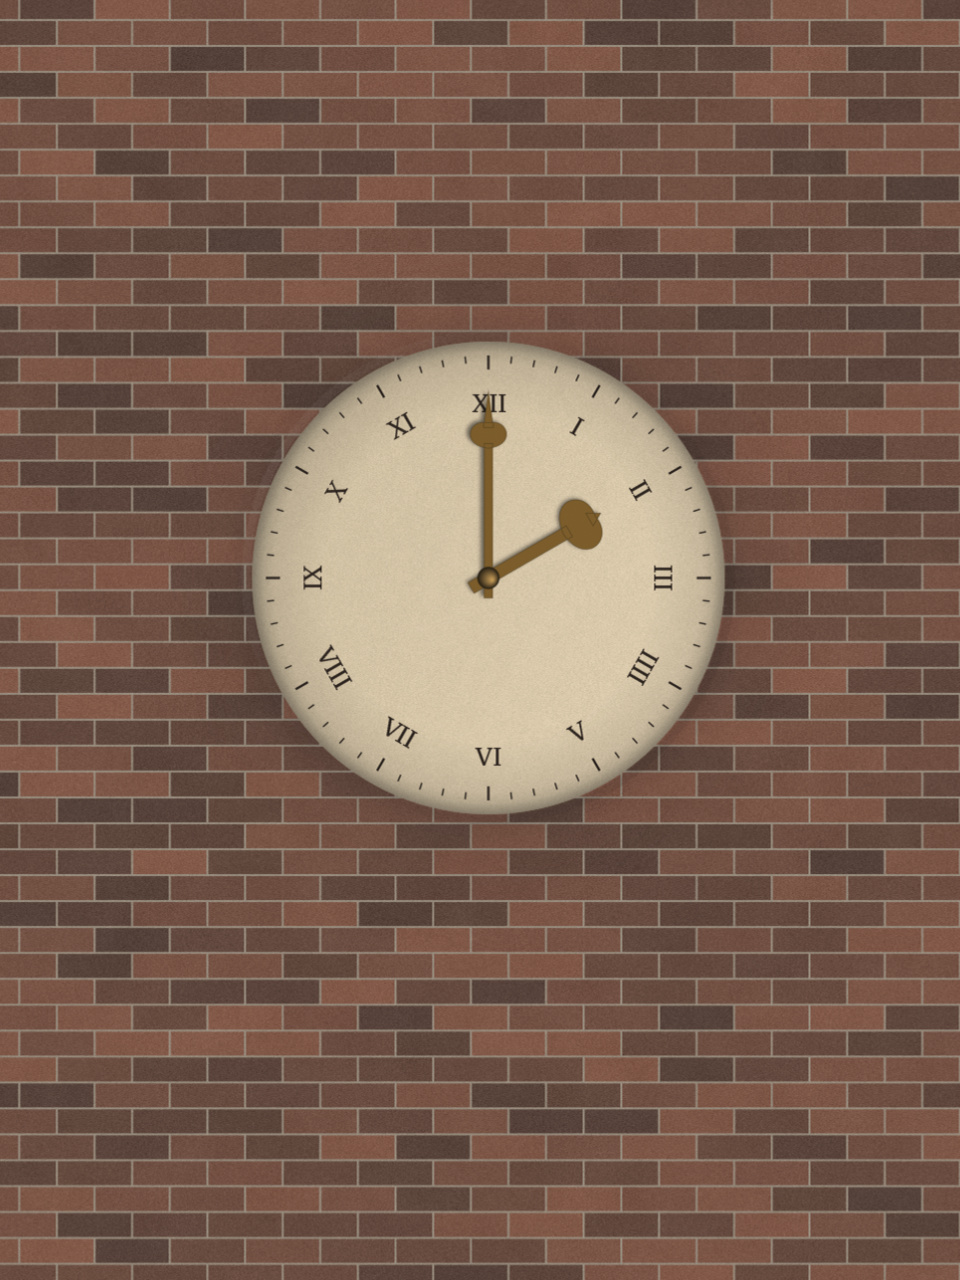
2,00
